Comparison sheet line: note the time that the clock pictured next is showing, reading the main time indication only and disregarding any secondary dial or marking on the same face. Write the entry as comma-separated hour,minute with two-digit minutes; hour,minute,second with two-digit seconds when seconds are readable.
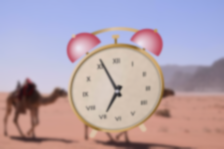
6,56
